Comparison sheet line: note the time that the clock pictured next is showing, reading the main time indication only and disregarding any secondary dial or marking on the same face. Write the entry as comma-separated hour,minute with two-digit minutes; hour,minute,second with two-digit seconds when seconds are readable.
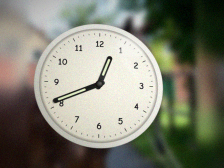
12,41
